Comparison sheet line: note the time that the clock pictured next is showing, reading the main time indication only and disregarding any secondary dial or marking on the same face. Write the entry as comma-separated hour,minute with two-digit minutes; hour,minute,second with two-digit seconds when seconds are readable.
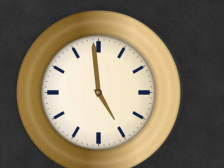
4,59
